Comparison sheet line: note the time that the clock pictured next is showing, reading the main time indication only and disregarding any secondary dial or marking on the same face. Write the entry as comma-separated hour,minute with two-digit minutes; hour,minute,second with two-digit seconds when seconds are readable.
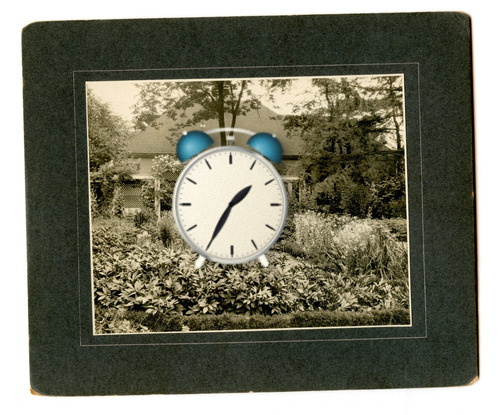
1,35
